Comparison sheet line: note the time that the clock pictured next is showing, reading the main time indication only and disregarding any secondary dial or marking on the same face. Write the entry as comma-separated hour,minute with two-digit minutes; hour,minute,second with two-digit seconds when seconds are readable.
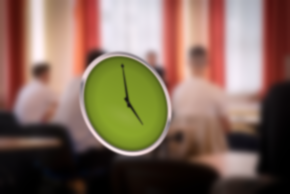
5,00
